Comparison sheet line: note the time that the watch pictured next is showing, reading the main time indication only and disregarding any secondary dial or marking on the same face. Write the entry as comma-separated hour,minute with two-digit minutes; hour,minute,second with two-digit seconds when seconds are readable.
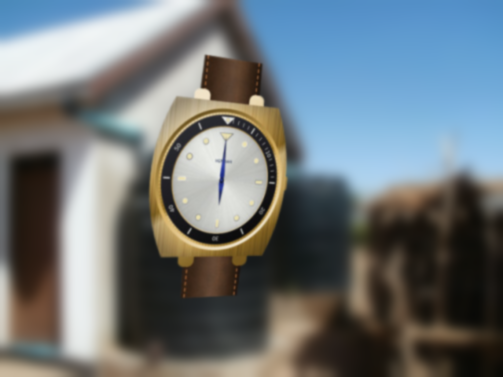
6,00
